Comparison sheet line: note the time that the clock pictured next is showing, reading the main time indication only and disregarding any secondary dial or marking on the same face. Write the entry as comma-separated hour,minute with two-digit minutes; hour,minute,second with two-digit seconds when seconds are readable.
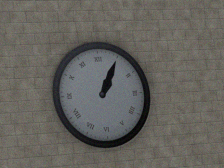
1,05
